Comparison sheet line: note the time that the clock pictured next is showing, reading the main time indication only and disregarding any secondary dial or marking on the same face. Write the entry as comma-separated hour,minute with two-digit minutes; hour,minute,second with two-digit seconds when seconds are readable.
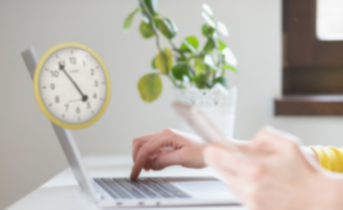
4,54
